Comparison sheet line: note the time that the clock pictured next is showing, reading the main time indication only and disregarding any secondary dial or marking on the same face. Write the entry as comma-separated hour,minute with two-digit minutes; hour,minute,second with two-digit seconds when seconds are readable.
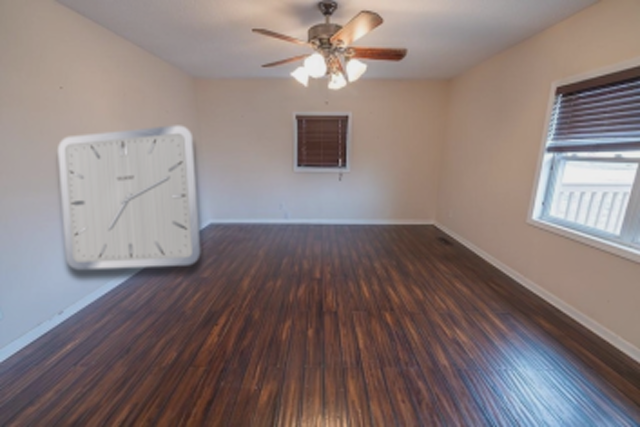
7,11
